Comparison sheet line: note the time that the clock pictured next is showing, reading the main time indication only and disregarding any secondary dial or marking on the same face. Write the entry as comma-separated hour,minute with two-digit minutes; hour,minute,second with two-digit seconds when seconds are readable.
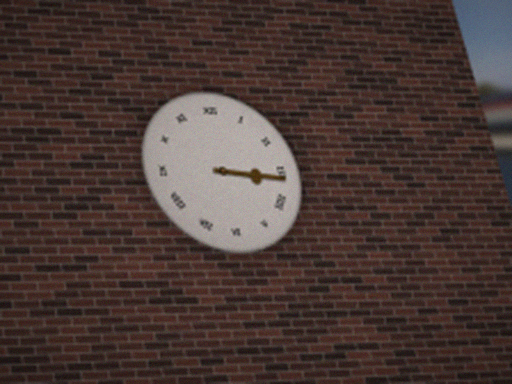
3,16
